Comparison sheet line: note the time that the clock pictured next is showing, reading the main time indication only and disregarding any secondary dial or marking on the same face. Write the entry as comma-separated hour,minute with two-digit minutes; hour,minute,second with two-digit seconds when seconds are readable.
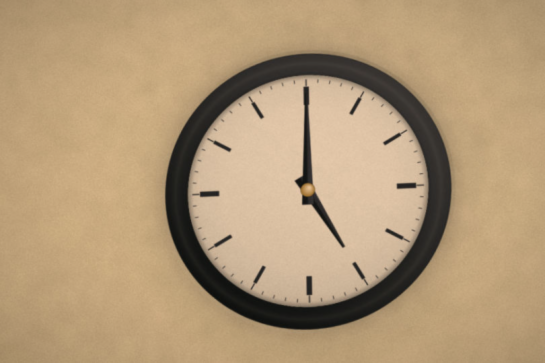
5,00
